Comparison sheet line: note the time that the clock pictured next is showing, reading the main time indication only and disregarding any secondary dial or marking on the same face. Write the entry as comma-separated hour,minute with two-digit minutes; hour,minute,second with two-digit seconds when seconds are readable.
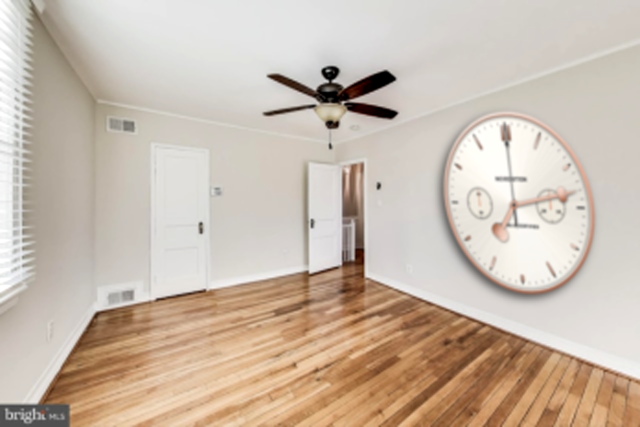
7,13
